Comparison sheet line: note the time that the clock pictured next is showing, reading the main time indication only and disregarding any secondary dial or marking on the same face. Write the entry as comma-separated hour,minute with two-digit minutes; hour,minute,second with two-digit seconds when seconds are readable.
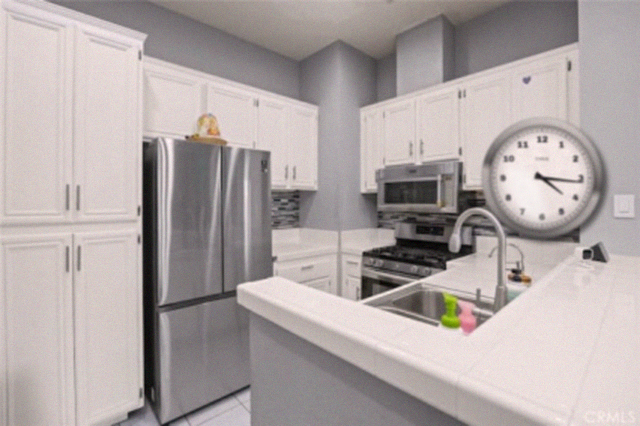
4,16
